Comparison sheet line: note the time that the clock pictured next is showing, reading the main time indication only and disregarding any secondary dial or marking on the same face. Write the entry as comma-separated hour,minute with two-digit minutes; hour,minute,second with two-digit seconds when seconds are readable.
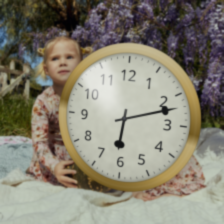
6,12
